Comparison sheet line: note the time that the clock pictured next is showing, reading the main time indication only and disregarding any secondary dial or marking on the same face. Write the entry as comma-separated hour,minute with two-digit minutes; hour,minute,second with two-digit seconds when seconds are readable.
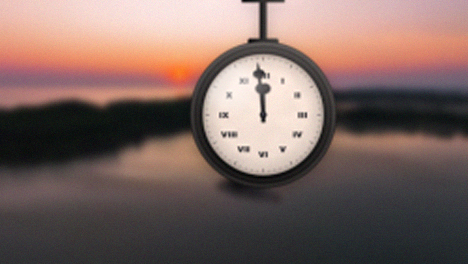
11,59
